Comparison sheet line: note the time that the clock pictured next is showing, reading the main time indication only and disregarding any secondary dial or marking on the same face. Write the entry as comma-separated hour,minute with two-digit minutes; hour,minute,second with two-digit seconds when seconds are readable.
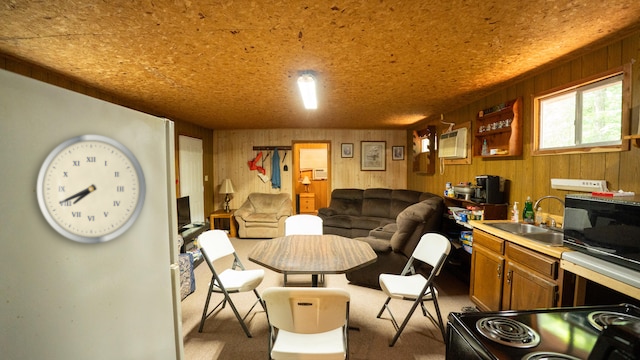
7,41
